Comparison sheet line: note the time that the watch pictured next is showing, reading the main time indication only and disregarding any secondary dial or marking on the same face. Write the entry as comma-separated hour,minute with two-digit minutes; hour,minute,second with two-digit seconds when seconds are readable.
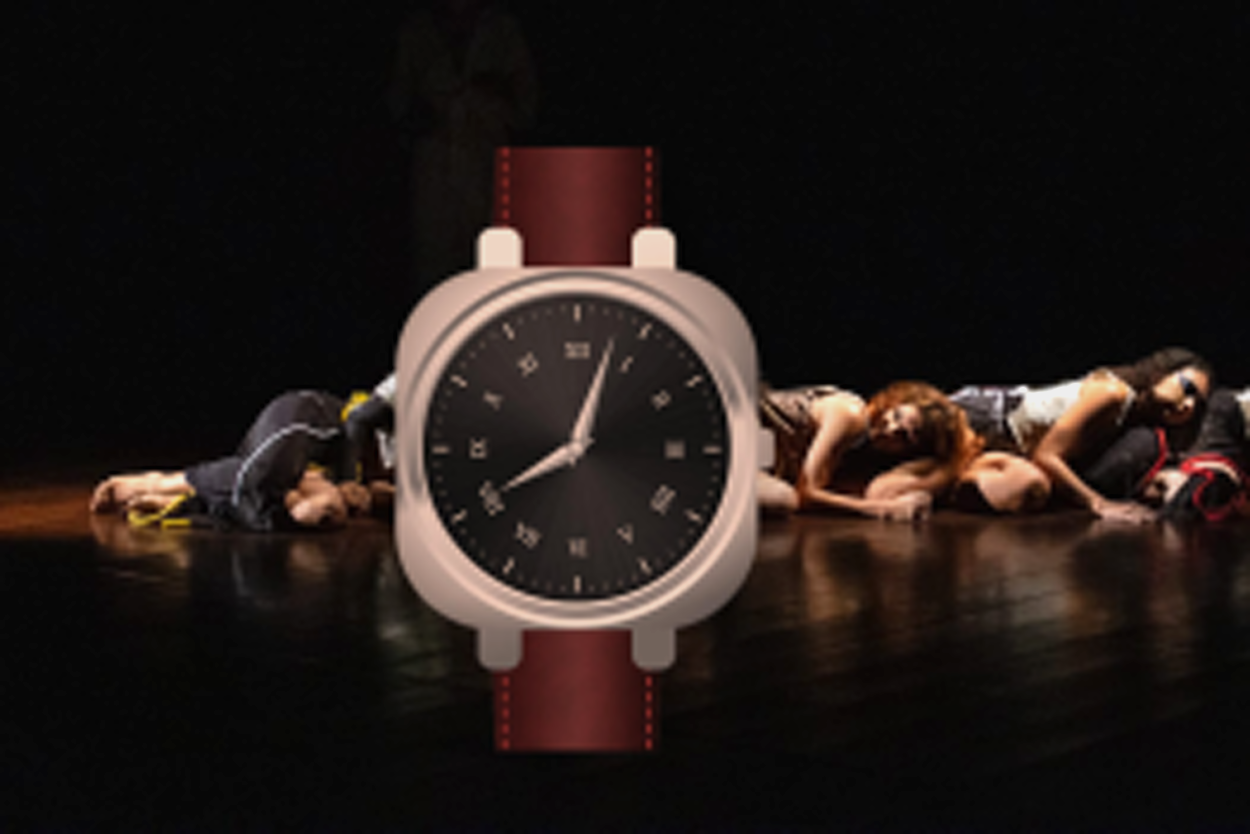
8,03
